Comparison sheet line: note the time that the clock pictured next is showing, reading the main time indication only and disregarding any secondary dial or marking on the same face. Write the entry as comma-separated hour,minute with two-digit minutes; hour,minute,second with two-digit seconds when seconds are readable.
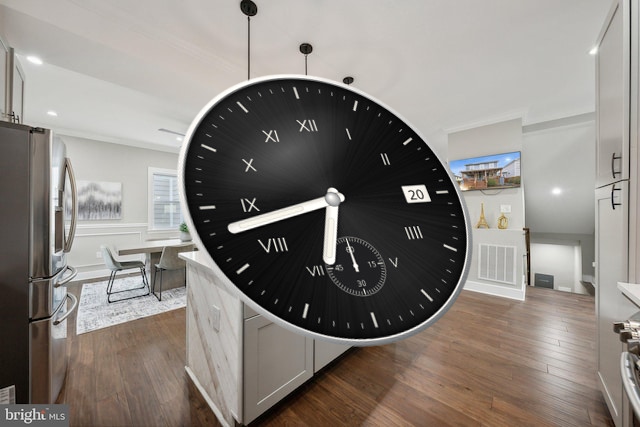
6,43
